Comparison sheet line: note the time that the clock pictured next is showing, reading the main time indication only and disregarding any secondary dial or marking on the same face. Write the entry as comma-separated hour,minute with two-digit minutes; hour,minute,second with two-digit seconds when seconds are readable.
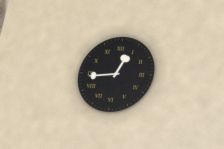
12,44
